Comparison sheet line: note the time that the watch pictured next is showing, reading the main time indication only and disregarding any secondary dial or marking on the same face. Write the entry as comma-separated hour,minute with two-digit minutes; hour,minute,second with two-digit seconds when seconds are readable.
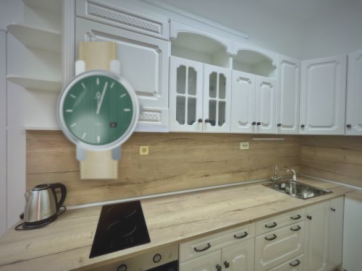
12,03
